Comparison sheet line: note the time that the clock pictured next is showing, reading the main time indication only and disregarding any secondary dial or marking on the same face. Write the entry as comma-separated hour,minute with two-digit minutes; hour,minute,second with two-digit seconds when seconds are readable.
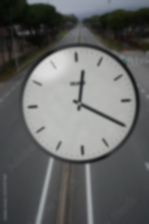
12,20
